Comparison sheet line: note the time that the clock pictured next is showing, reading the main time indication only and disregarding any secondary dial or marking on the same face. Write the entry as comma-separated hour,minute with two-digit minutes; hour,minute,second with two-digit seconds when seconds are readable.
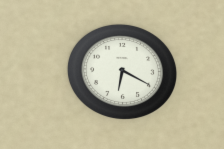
6,20
